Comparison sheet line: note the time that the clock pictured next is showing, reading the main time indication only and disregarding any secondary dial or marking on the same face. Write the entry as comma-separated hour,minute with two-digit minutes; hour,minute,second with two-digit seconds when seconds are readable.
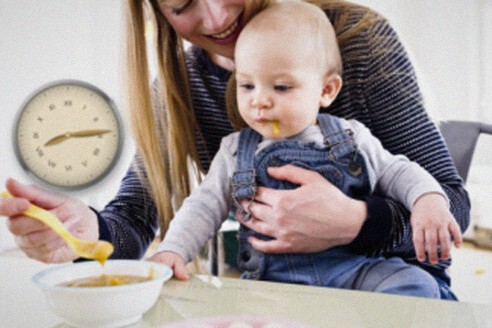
8,14
